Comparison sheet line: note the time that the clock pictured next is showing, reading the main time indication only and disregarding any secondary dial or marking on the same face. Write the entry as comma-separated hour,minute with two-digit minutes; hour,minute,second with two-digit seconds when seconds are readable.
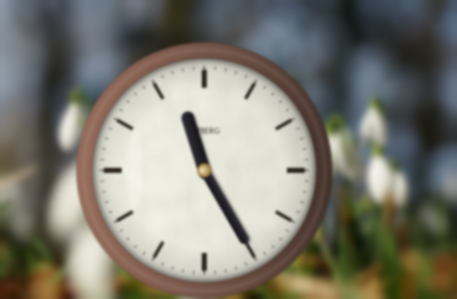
11,25
